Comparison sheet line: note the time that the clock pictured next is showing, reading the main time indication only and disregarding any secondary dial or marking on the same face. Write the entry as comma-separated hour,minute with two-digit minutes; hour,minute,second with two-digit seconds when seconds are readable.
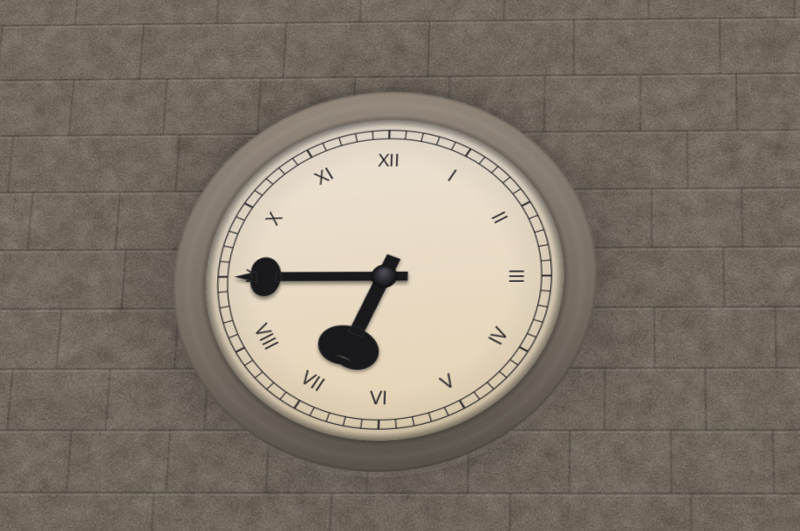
6,45
